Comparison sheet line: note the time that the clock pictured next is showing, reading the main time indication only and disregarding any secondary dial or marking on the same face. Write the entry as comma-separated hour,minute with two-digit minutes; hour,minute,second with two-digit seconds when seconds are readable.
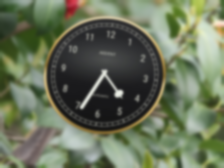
4,34
